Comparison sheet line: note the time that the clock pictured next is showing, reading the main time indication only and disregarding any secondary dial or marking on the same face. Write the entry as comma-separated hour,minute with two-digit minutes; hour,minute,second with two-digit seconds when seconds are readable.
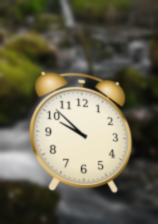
9,52
